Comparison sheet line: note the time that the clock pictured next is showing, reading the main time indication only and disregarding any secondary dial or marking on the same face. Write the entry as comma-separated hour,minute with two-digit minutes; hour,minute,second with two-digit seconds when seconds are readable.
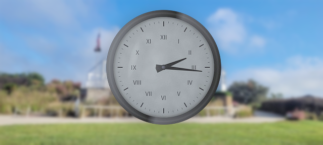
2,16
